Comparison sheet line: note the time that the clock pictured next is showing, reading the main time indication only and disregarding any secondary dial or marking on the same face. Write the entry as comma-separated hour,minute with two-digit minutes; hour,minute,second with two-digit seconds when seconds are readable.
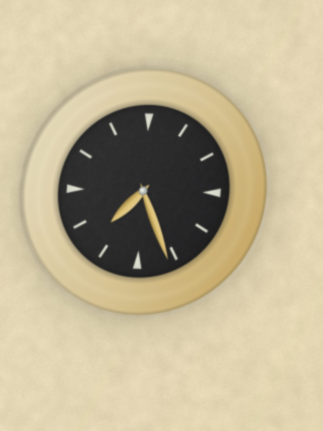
7,26
